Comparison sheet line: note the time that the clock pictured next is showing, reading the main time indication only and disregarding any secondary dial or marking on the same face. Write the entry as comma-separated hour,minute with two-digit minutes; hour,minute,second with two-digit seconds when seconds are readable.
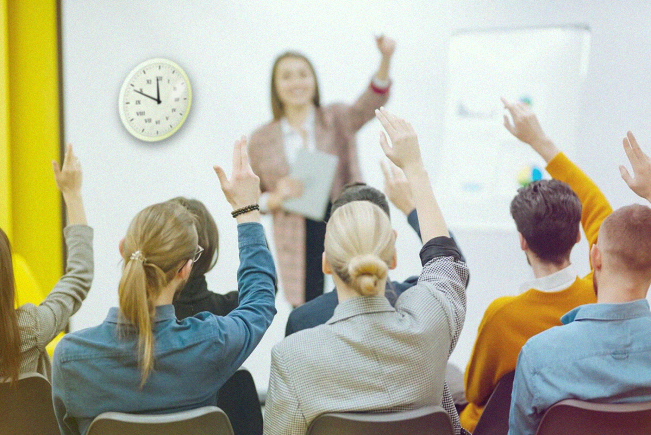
11,49
